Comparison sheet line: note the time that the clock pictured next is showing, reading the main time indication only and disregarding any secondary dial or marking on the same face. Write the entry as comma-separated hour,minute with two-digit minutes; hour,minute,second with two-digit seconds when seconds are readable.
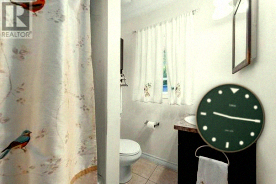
9,15
